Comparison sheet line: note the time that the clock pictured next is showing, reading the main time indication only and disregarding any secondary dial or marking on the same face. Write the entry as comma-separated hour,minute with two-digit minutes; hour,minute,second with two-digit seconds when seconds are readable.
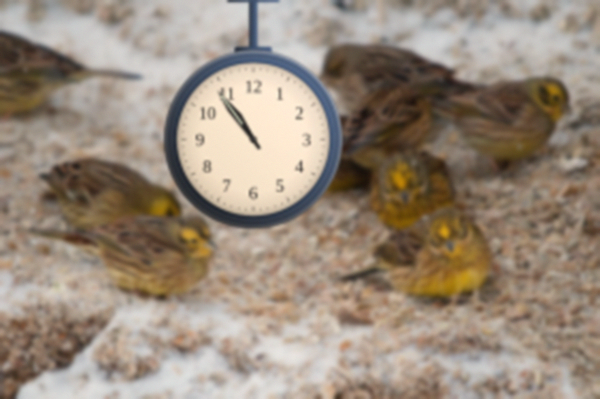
10,54
